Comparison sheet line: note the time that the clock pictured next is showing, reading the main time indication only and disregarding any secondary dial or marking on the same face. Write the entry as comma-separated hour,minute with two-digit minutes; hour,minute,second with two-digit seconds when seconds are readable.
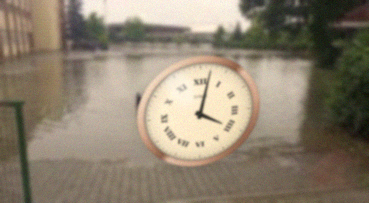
4,02
